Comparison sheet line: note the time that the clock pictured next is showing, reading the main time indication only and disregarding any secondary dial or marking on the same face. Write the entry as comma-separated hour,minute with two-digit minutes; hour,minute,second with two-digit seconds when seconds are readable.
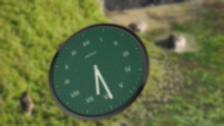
6,29
